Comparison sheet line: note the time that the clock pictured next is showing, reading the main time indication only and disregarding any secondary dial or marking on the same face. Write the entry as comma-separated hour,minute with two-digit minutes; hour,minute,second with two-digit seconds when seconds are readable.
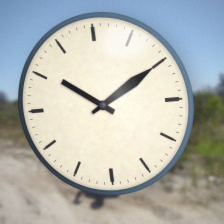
10,10
